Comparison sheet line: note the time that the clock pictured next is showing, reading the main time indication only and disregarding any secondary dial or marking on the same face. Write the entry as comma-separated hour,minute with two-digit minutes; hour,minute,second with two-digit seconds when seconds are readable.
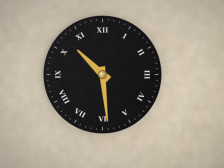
10,29
